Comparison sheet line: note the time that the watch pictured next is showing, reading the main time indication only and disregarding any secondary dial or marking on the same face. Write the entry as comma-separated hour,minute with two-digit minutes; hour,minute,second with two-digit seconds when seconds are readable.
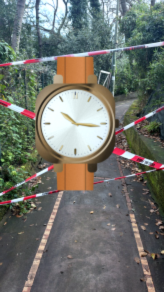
10,16
